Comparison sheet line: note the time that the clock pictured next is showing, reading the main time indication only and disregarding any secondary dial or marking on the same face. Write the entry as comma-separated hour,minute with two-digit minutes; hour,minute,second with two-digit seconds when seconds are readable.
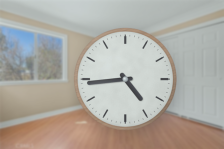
4,44
